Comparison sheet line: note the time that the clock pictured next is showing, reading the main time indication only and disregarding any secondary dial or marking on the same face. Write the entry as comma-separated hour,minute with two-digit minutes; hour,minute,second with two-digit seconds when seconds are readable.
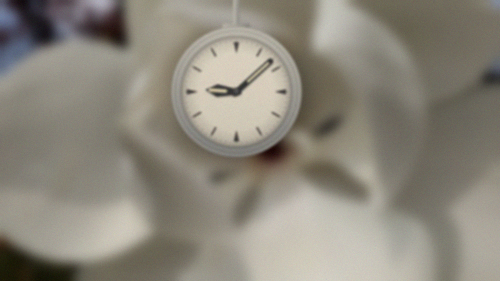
9,08
